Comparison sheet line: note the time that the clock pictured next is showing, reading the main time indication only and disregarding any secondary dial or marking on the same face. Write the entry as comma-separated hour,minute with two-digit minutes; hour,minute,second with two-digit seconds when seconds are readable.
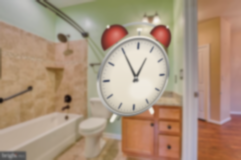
12,55
